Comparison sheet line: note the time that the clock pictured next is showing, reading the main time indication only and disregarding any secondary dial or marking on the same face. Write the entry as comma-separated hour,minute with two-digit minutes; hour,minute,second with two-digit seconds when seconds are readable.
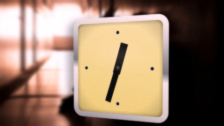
12,33
